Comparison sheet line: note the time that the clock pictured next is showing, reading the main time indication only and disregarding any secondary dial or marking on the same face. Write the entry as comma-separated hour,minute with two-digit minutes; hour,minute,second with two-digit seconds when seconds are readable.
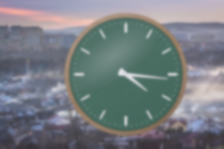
4,16
